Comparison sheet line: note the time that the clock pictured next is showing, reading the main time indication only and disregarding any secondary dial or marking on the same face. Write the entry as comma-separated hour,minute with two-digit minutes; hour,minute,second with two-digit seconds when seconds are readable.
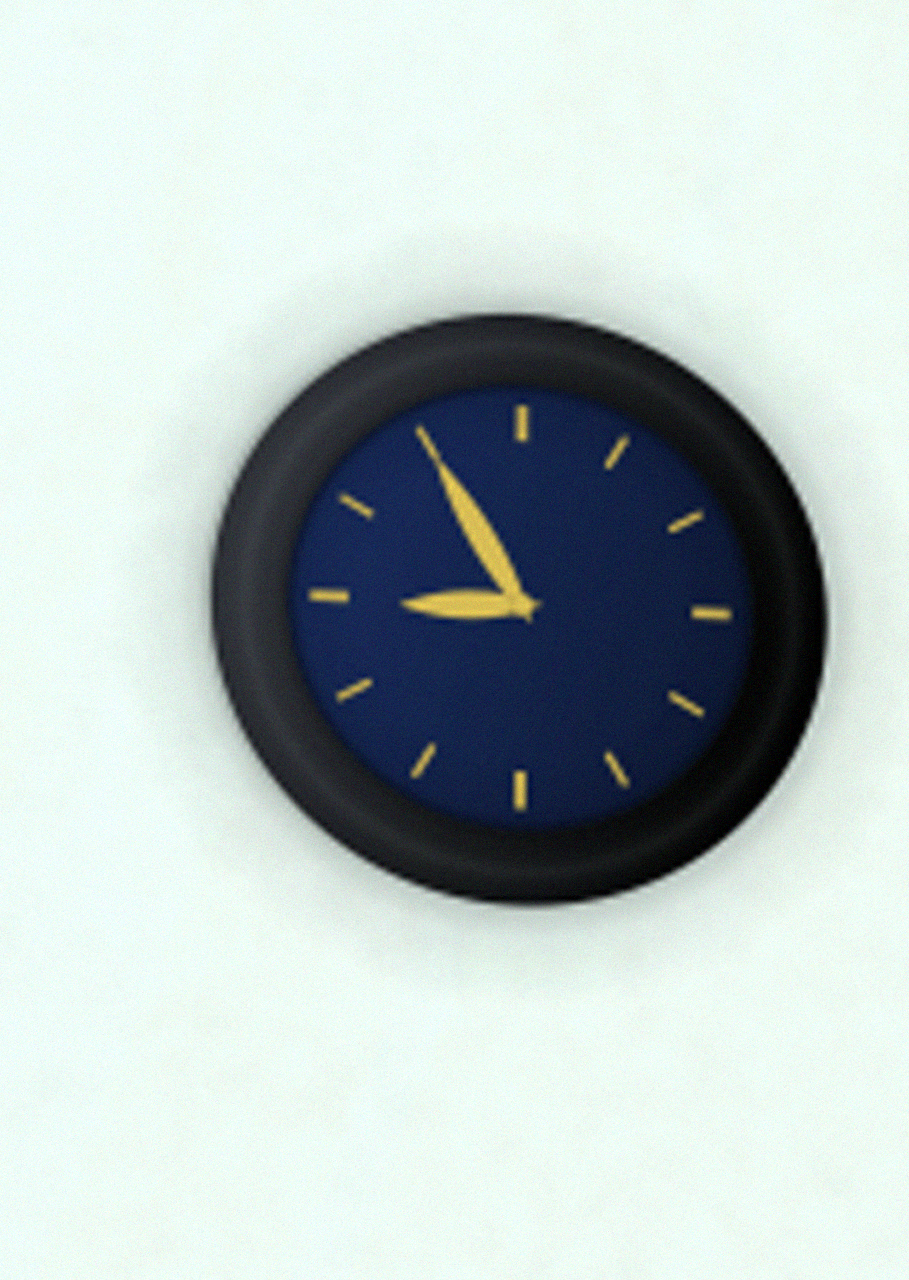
8,55
